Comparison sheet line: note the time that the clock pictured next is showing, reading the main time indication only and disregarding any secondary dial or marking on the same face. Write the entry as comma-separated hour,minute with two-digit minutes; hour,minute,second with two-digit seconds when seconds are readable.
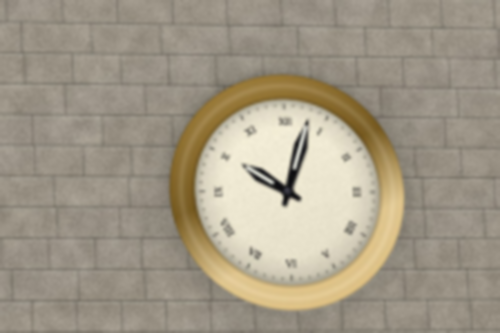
10,03
